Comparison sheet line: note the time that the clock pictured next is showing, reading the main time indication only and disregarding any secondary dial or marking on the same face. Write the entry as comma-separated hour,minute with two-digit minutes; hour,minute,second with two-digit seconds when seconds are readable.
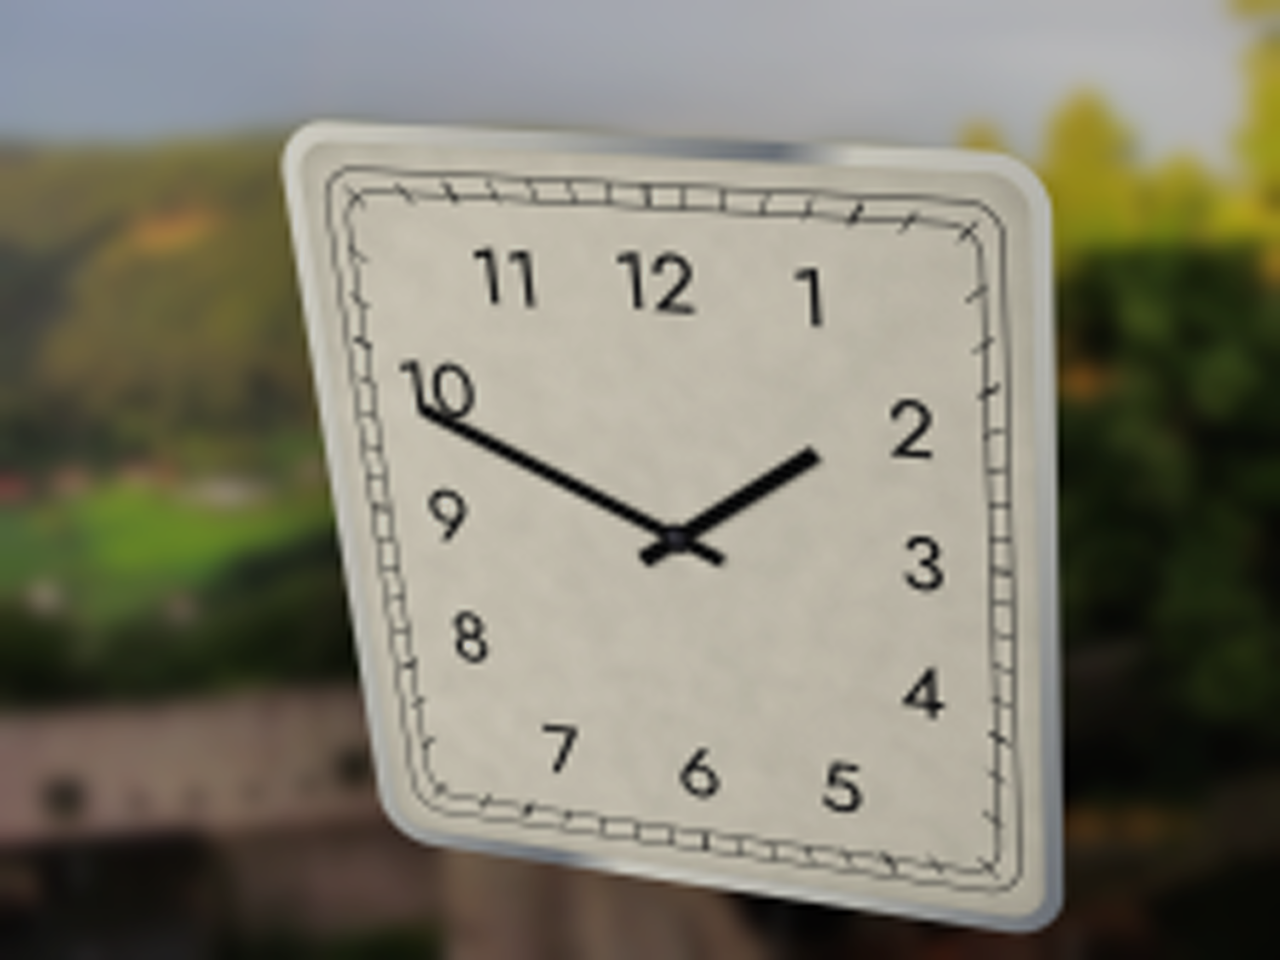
1,49
